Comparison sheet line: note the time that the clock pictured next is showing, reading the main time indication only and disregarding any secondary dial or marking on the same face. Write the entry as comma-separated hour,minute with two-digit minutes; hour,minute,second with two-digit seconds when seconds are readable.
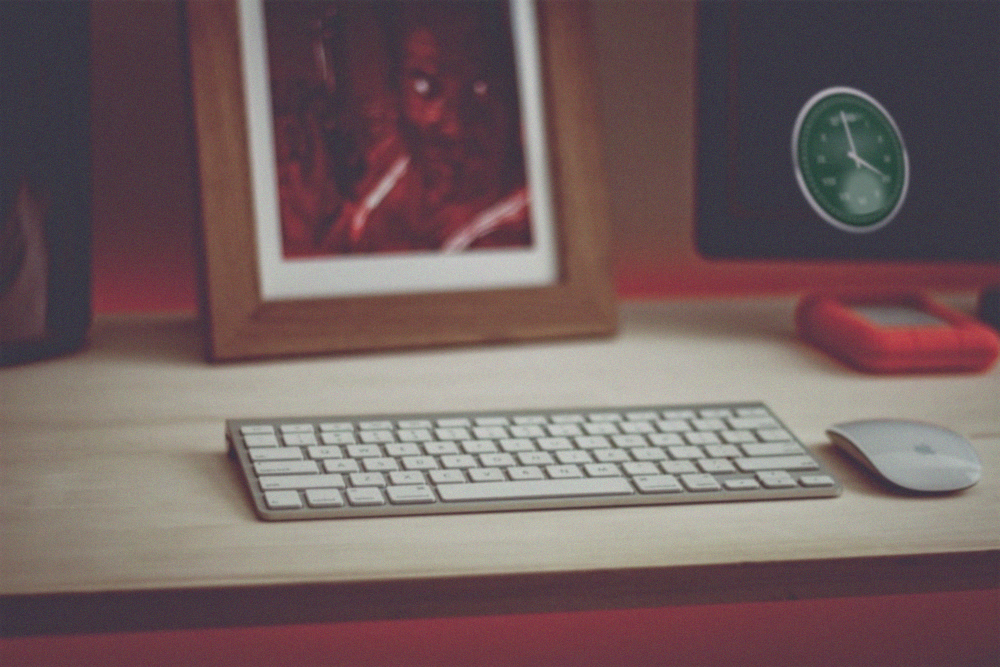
3,58
